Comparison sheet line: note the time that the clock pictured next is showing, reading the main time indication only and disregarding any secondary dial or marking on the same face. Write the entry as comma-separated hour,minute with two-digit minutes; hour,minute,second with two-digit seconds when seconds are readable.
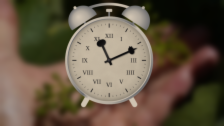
11,11
